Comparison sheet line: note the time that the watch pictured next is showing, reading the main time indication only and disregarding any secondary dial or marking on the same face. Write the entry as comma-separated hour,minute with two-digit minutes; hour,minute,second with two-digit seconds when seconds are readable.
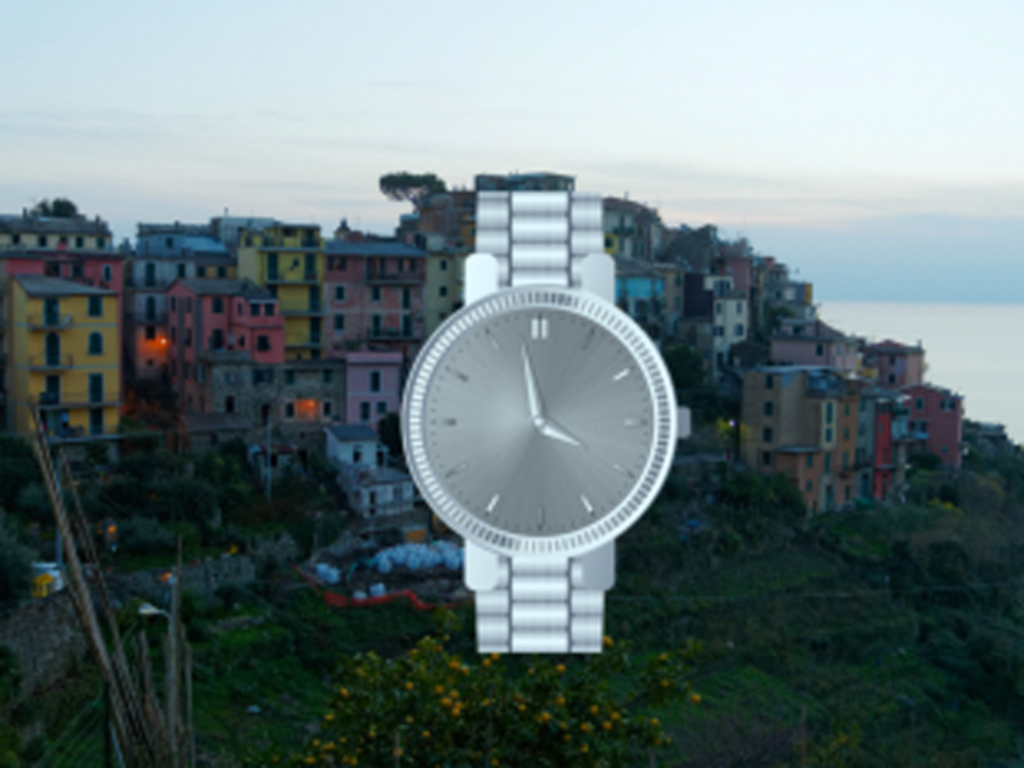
3,58
